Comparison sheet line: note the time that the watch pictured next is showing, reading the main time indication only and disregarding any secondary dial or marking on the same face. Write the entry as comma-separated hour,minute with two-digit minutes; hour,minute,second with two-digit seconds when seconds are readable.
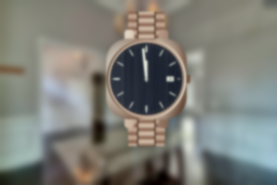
11,59
